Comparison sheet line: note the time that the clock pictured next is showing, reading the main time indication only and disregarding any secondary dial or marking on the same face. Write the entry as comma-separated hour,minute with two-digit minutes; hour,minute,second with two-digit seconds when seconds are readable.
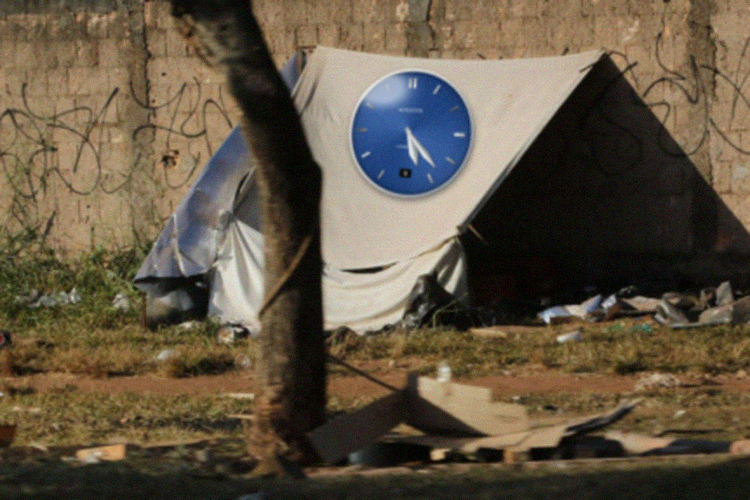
5,23
